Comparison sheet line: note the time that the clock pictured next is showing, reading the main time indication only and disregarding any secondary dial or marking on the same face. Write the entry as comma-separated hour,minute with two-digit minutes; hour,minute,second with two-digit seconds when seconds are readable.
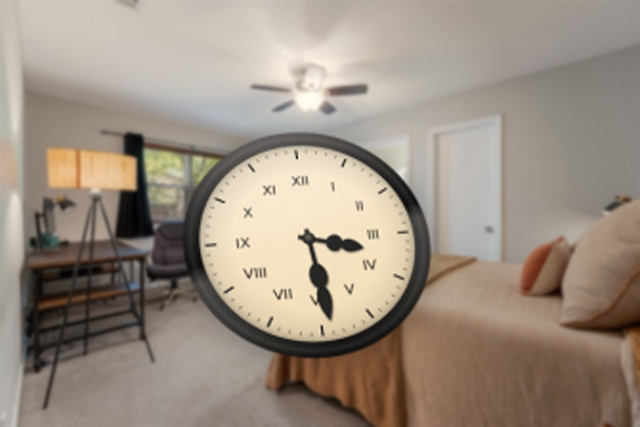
3,29
